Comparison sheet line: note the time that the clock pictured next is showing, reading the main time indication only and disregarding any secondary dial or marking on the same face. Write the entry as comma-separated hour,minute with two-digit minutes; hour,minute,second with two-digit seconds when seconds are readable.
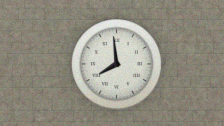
7,59
